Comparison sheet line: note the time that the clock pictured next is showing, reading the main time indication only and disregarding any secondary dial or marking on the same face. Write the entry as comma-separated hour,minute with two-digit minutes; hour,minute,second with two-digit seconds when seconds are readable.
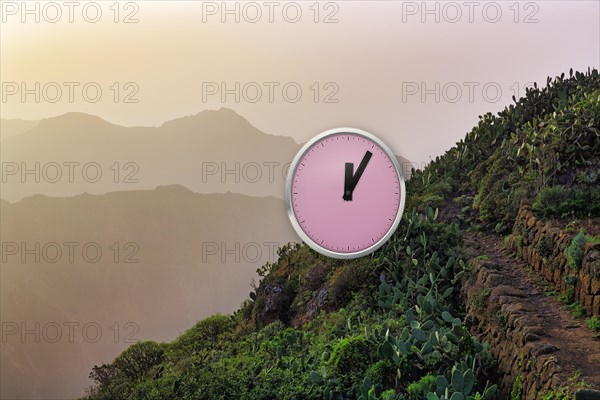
12,05
